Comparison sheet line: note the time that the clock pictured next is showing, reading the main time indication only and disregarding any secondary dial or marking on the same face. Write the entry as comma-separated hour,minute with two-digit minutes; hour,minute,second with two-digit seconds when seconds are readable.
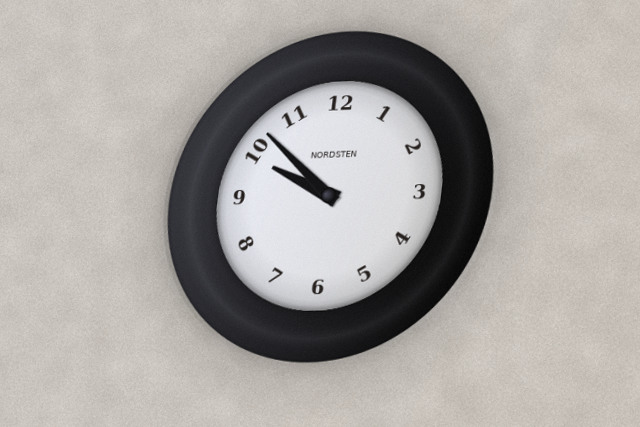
9,52
